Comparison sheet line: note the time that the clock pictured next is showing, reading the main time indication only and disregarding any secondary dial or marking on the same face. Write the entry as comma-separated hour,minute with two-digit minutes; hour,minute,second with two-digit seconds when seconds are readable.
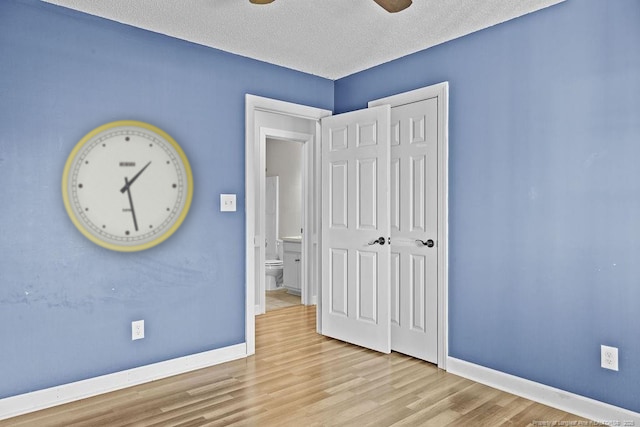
1,28
